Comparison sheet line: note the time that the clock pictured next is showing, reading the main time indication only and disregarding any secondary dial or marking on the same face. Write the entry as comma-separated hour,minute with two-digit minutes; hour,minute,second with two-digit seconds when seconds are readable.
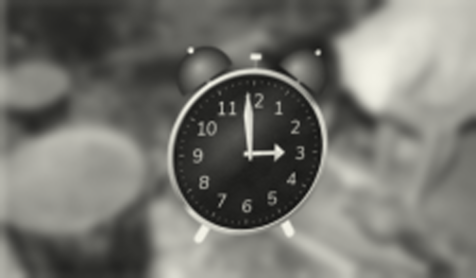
2,59
